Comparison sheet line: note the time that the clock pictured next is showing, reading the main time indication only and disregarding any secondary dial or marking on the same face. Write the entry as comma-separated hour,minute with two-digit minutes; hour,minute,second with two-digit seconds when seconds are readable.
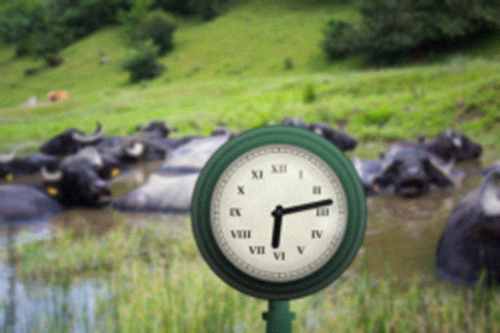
6,13
